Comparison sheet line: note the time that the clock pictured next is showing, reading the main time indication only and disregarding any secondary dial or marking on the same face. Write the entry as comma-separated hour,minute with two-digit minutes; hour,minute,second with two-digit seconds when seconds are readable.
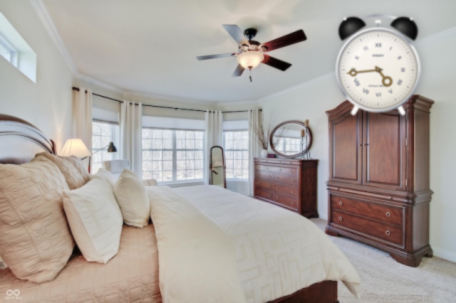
4,44
